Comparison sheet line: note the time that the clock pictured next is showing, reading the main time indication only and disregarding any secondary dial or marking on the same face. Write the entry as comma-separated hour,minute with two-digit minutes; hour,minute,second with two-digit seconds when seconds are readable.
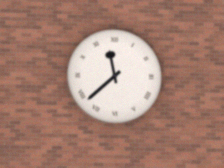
11,38
